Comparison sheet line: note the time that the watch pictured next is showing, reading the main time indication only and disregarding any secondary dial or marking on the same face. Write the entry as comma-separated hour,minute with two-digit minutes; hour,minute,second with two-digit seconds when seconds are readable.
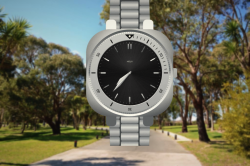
7,37
